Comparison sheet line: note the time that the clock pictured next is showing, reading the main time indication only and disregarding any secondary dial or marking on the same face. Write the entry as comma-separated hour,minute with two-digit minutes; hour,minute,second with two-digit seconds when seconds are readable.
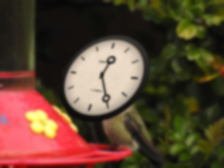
12,25
